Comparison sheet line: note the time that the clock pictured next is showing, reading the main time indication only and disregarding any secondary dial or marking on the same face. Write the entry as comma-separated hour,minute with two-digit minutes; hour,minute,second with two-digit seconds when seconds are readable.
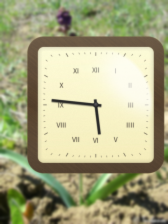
5,46
